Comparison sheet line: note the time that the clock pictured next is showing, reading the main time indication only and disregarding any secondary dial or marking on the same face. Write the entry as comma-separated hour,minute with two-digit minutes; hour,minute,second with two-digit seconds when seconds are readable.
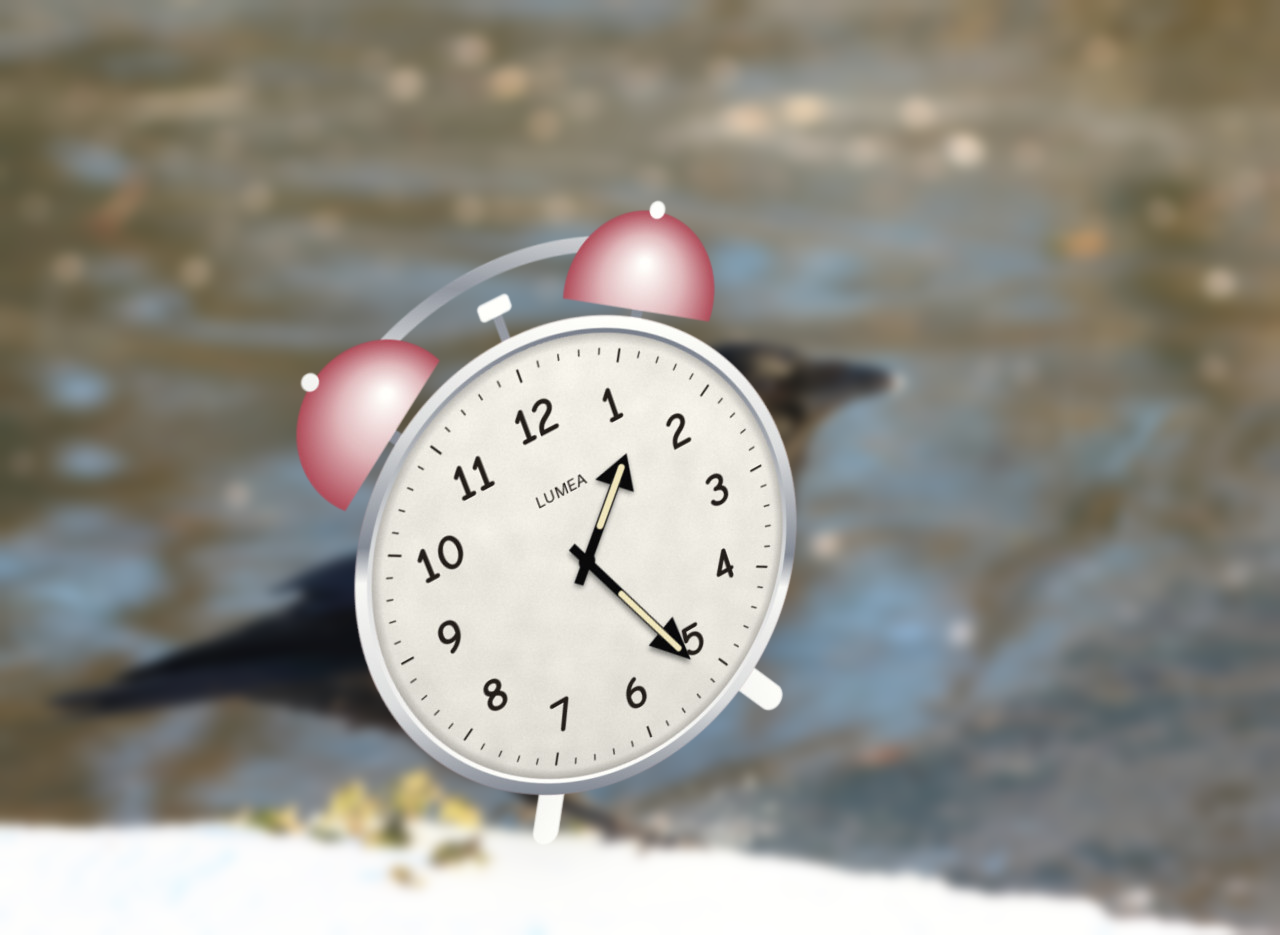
1,26
